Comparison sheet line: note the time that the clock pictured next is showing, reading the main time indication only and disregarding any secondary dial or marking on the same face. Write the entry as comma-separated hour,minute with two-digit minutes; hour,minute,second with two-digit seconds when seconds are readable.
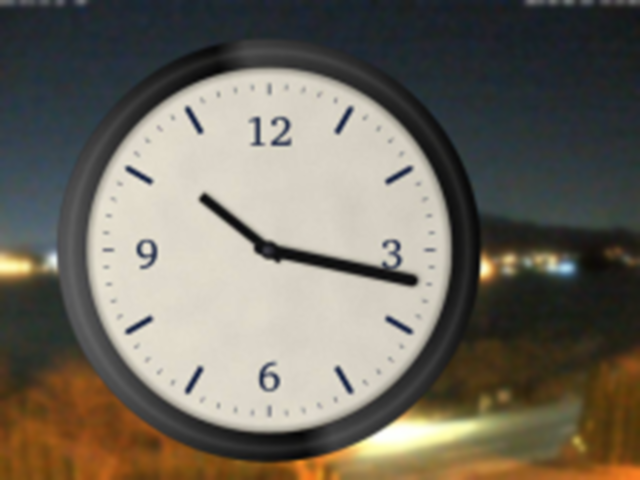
10,17
